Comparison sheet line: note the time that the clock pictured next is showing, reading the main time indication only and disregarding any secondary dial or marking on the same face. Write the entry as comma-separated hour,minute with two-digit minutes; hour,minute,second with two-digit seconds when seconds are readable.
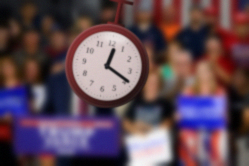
12,19
